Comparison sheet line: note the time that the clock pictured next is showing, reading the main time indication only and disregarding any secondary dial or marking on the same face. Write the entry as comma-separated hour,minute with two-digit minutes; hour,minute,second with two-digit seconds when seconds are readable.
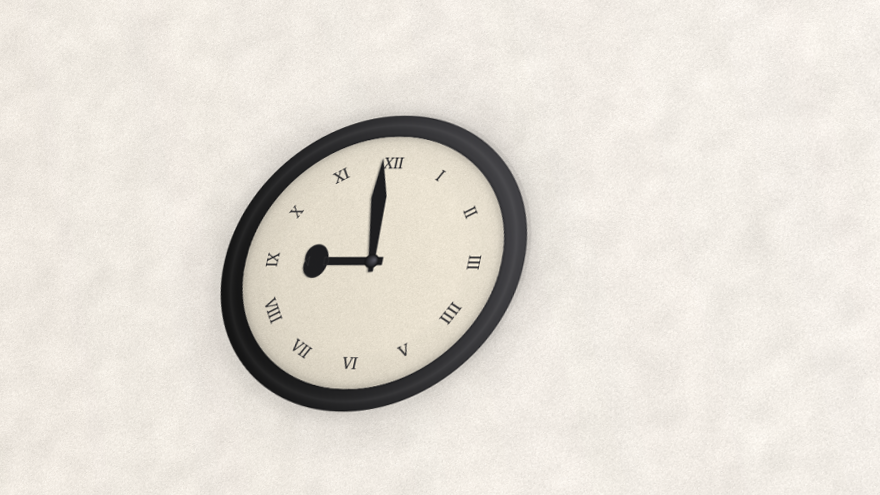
8,59
